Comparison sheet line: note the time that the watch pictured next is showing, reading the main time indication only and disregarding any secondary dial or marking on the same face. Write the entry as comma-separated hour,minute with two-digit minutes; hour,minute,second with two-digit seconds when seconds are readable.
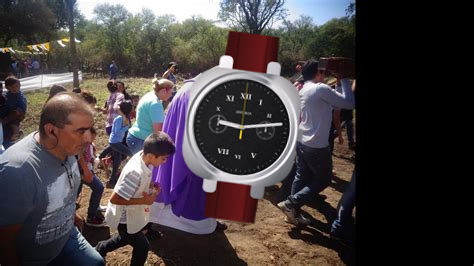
9,13
